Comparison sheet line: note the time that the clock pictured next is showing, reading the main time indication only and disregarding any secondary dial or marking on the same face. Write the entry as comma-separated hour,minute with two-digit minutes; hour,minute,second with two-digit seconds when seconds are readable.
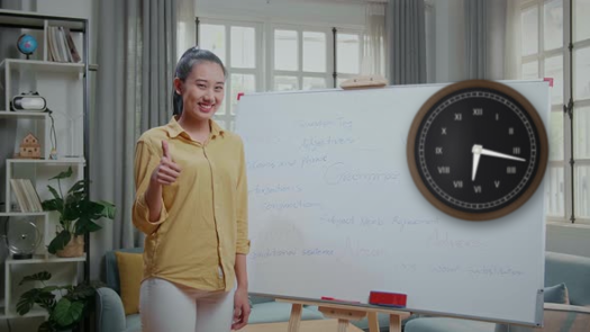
6,17
